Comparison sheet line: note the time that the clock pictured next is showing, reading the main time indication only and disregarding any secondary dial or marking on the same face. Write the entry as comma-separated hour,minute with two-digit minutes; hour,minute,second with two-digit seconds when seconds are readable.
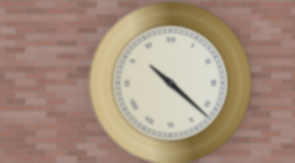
10,22
